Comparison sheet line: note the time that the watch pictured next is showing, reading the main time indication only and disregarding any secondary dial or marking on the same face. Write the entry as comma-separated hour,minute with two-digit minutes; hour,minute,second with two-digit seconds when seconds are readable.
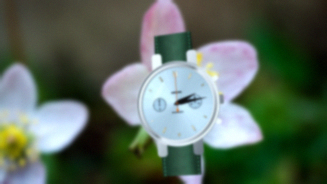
2,14
